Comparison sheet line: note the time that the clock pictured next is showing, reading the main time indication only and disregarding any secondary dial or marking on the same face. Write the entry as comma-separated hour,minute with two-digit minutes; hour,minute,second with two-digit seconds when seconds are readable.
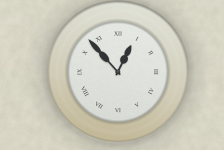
12,53
